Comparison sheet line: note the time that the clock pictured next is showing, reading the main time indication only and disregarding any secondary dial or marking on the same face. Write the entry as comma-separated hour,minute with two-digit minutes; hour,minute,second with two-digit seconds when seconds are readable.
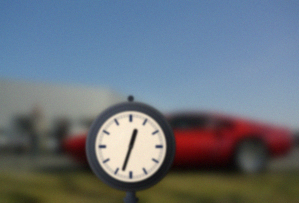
12,33
